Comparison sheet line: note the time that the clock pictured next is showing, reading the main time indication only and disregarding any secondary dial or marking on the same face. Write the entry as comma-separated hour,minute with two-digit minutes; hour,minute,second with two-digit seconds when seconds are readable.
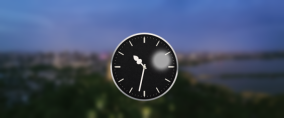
10,32
